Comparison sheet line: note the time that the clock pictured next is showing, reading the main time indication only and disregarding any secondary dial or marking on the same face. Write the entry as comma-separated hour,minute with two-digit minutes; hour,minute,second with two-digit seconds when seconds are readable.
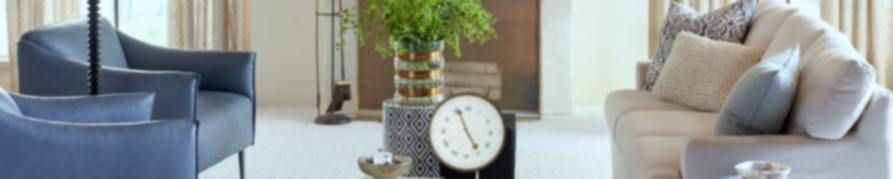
4,56
